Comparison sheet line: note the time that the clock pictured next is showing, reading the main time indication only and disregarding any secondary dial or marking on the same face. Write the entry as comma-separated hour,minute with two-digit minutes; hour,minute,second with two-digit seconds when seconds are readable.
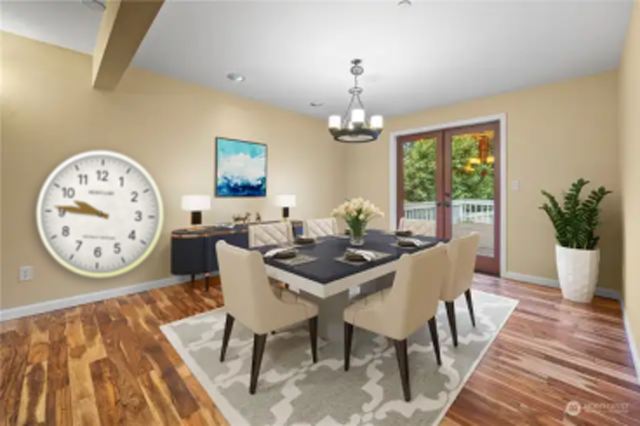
9,46
